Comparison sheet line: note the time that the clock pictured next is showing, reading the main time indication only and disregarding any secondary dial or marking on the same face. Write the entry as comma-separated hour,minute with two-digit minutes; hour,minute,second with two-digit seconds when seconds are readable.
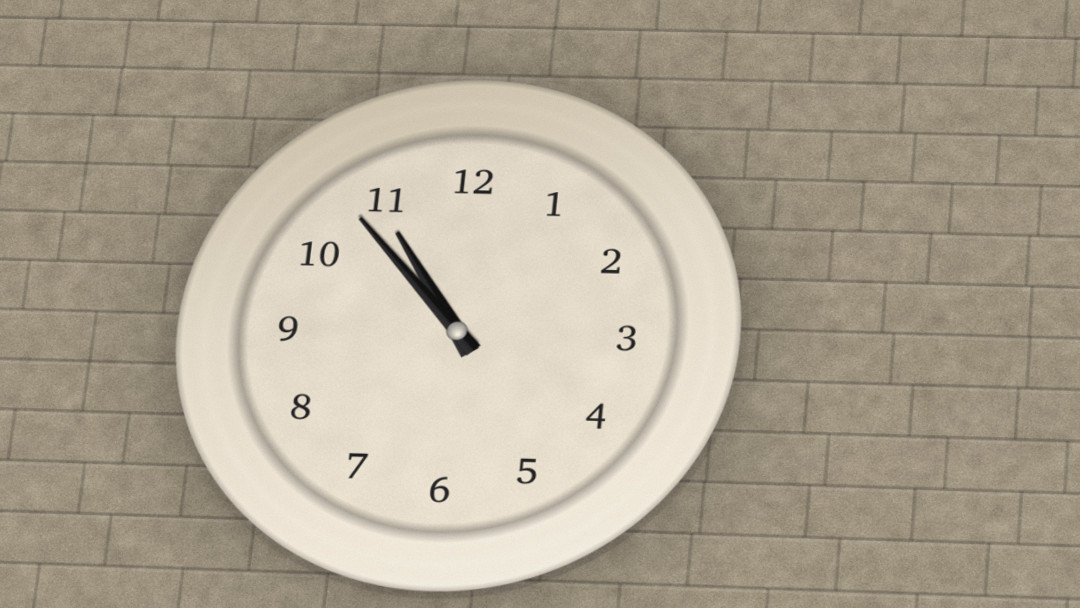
10,53
